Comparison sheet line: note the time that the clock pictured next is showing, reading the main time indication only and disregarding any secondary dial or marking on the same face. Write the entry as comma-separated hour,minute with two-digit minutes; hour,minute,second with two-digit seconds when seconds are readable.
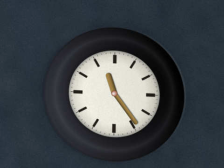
11,24
